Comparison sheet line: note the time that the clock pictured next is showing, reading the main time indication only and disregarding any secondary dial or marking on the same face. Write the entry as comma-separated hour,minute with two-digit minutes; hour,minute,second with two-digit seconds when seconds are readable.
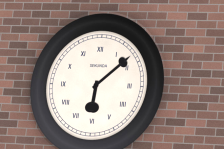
6,08
